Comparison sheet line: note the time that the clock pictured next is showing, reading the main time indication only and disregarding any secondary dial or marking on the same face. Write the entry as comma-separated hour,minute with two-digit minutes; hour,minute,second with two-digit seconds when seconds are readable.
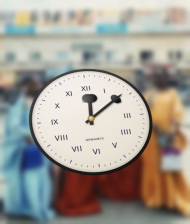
12,09
